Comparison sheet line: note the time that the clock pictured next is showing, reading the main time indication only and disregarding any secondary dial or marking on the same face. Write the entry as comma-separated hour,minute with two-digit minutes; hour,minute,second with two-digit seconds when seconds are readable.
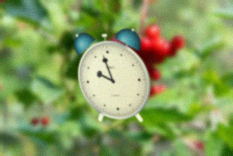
9,58
